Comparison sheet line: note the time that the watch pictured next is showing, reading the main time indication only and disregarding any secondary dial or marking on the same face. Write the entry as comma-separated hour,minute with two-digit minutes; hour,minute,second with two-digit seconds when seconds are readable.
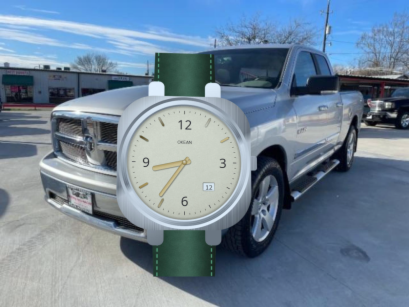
8,36
